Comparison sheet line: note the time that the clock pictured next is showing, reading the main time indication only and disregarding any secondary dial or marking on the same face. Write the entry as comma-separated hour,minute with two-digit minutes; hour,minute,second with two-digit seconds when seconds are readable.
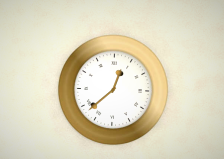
12,38
